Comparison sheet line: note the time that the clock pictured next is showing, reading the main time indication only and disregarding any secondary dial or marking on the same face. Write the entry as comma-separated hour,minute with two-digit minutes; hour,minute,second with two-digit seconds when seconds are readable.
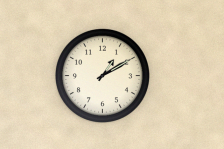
1,10
